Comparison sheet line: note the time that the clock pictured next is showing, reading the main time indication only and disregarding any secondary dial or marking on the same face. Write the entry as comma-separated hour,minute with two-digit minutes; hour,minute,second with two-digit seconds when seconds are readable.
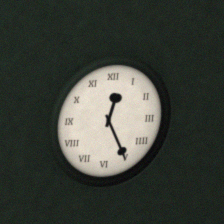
12,25
